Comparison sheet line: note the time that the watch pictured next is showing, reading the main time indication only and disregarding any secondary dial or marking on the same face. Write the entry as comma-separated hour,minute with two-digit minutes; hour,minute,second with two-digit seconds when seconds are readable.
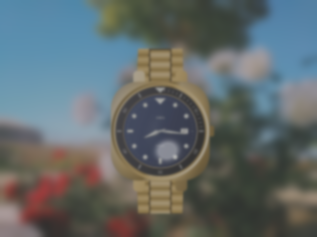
8,16
